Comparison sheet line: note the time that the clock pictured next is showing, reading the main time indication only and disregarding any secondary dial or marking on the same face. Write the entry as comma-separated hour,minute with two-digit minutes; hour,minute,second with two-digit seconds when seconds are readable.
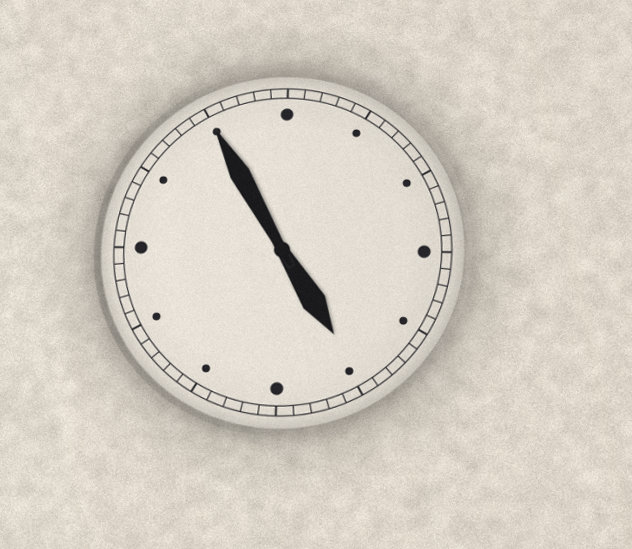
4,55
